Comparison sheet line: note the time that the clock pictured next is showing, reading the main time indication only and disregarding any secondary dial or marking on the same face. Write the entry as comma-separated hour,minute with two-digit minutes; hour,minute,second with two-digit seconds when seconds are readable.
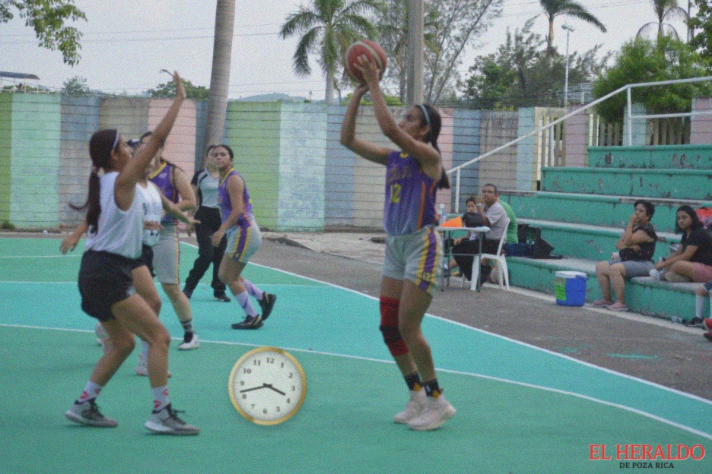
3,42
